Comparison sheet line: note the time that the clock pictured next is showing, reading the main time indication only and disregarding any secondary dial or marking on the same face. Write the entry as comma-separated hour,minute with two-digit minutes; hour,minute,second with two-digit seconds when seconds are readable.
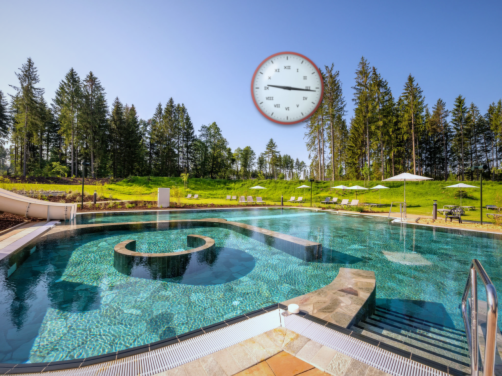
9,16
